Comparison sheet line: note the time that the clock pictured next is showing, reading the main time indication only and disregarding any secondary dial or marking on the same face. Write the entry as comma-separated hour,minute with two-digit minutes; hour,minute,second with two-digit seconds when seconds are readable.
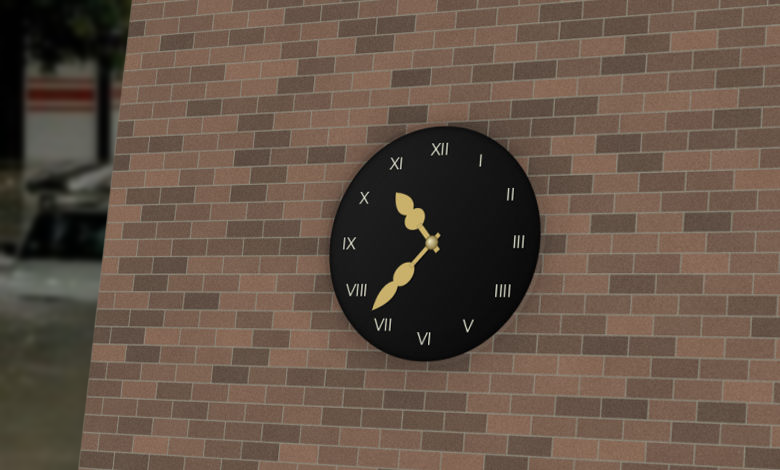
10,37
